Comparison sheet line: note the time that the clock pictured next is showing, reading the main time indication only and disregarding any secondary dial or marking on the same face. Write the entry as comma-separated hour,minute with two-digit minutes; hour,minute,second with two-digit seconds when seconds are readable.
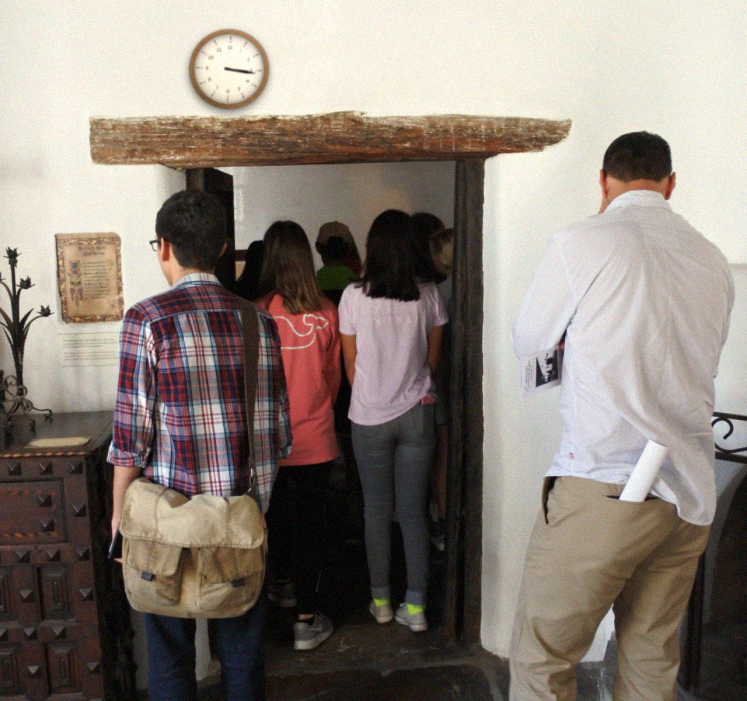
3,16
